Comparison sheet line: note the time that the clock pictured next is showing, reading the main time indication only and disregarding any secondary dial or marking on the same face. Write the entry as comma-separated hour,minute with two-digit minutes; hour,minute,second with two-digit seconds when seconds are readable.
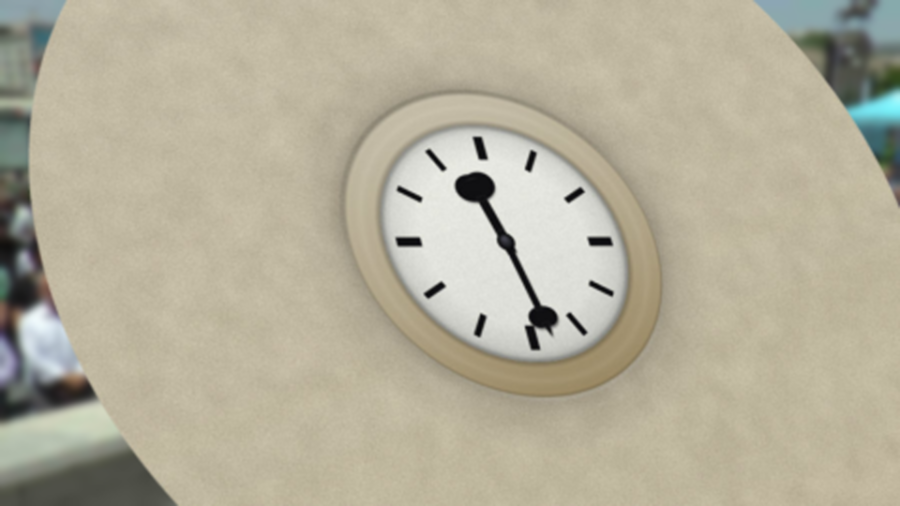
11,28
